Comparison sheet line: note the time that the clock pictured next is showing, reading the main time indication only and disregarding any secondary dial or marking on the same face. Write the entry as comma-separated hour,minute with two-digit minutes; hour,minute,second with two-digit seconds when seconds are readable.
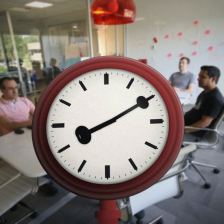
8,10
